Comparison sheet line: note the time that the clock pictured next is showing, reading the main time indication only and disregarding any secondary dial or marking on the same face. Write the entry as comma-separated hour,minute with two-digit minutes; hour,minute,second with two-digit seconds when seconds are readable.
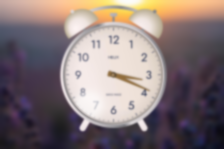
3,19
